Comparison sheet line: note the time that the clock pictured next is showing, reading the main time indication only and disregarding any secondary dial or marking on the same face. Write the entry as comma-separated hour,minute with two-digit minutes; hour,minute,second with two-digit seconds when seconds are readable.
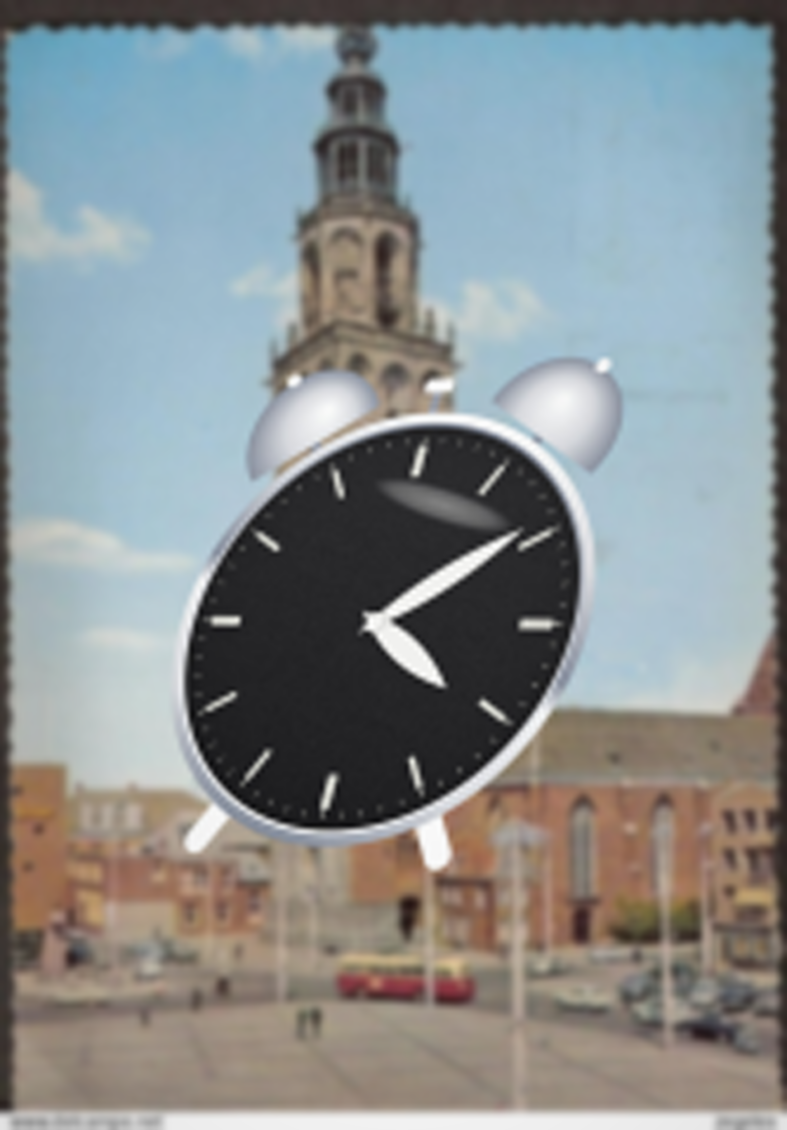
4,09
